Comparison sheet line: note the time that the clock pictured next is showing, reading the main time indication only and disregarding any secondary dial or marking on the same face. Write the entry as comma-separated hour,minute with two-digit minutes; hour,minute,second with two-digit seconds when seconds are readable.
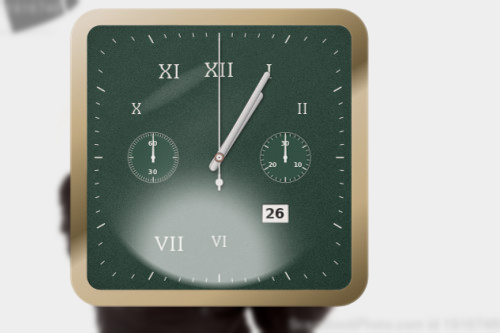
1,05
